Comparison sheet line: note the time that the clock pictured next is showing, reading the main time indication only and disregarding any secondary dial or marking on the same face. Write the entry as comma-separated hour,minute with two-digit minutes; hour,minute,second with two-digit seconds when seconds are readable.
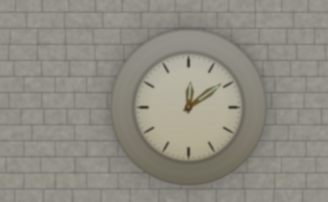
12,09
